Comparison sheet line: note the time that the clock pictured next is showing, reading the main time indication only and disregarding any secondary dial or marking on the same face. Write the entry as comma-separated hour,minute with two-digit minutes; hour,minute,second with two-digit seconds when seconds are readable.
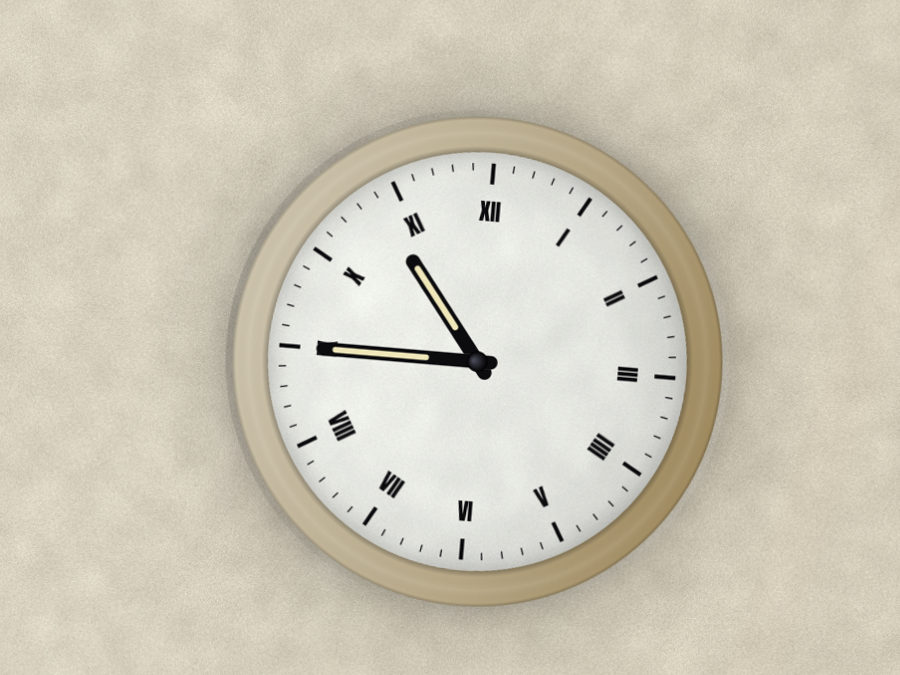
10,45
